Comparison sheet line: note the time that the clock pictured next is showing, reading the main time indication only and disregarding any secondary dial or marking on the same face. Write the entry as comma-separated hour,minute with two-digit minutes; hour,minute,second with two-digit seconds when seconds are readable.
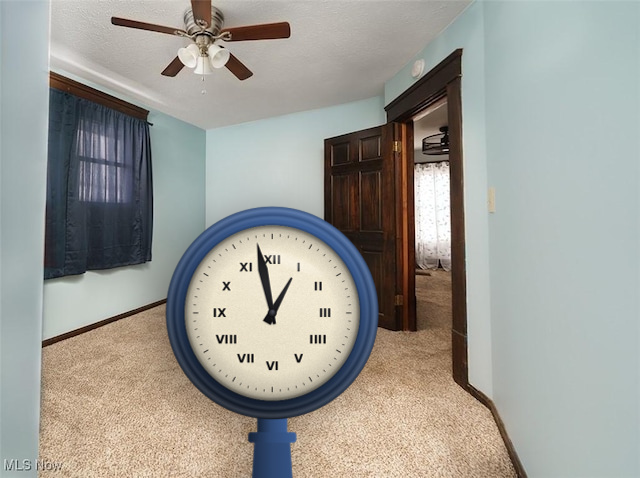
12,58
